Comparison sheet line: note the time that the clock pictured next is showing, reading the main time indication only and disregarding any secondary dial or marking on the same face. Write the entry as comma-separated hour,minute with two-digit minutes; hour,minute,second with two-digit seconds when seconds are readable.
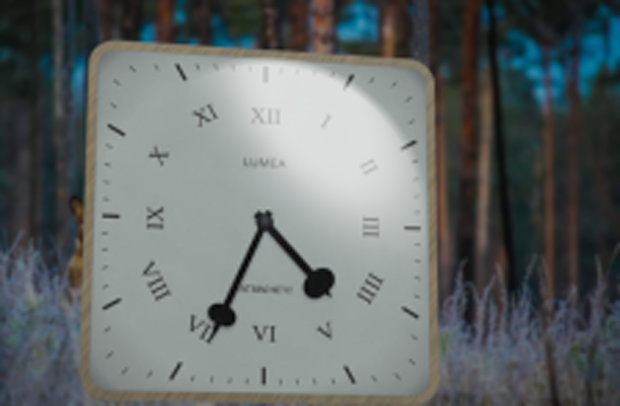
4,34
